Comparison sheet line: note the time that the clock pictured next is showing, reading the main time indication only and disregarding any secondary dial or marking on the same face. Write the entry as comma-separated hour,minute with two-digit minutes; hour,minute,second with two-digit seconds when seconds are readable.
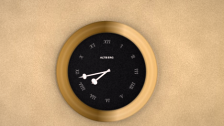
7,43
